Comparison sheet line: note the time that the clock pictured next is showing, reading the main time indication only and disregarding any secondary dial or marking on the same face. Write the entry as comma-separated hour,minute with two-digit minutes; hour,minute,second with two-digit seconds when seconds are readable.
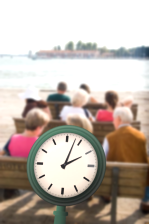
2,03
